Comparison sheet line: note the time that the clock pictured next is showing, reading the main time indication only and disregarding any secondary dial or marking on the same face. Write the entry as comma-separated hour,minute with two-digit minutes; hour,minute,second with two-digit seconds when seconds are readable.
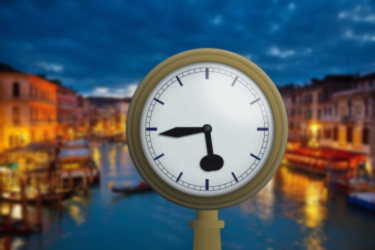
5,44
